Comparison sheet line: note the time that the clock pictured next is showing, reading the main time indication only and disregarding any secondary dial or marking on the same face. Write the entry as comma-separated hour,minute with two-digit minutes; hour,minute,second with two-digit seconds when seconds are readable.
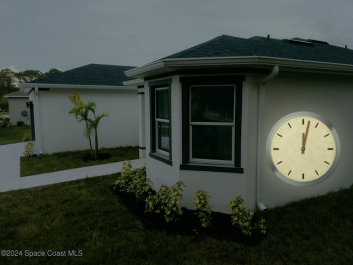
12,02
